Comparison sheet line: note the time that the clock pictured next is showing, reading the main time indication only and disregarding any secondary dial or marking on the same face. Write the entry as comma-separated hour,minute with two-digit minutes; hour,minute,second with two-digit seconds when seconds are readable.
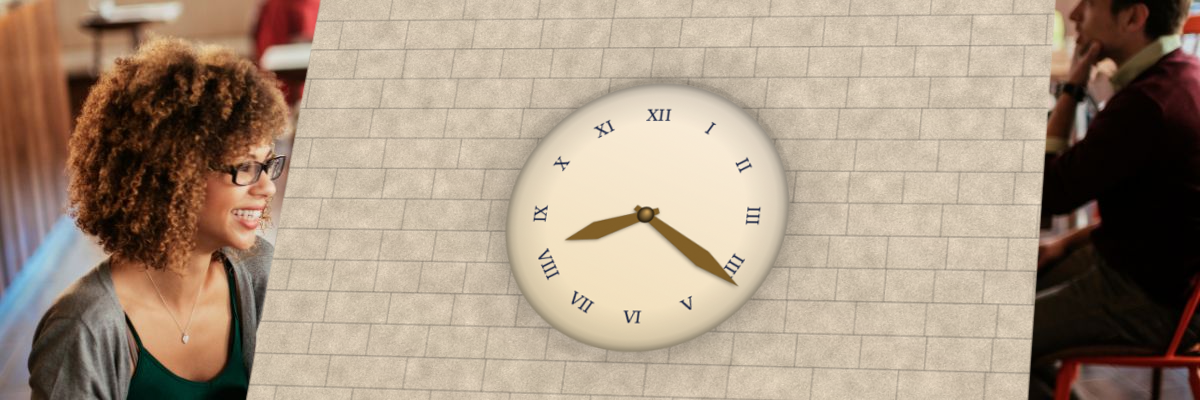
8,21
